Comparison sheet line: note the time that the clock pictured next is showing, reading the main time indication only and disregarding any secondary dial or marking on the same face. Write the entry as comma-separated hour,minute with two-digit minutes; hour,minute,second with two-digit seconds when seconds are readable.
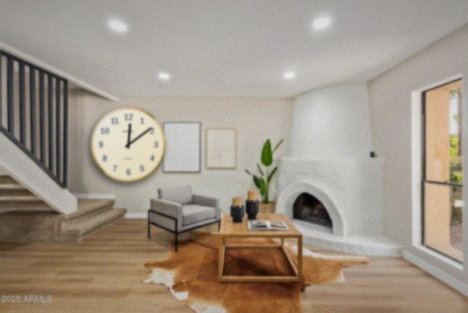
12,09
